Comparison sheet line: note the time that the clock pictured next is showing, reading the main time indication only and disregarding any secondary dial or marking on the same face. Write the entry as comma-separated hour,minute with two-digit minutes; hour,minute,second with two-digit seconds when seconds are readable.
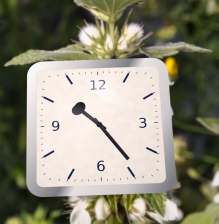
10,24
